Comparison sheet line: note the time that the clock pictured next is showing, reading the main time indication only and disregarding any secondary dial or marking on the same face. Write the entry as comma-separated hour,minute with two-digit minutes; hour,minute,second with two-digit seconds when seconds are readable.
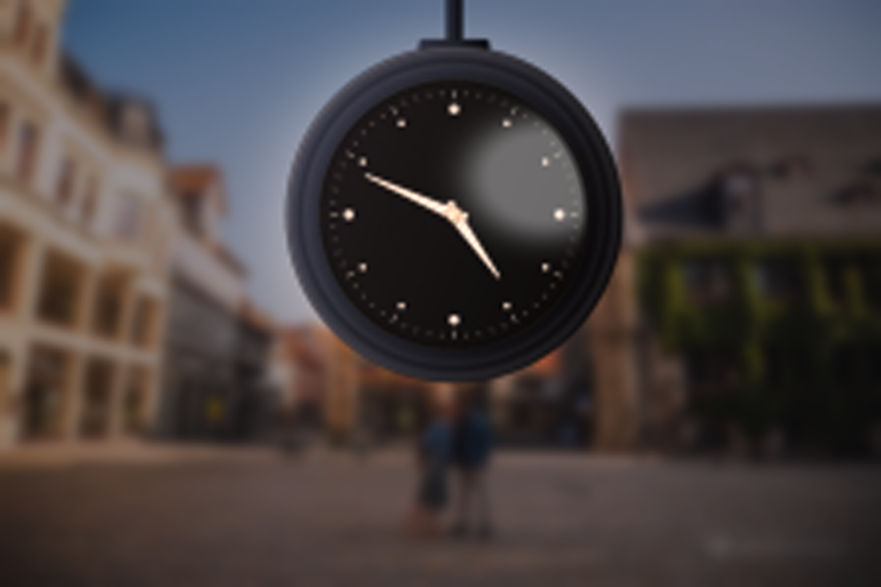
4,49
